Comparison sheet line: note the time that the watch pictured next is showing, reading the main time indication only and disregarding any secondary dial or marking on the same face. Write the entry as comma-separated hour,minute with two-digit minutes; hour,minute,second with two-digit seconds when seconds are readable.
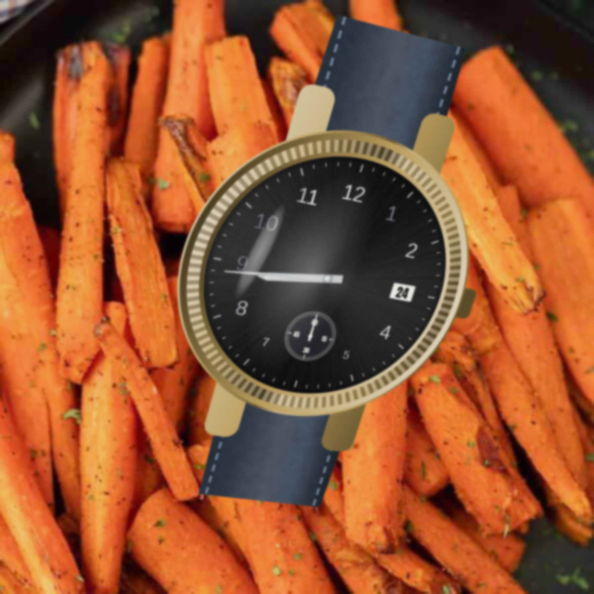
8,44
